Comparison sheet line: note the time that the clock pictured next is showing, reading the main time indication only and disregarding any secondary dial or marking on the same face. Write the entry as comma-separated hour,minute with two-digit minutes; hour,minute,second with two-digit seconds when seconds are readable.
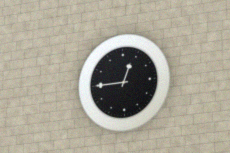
12,45
